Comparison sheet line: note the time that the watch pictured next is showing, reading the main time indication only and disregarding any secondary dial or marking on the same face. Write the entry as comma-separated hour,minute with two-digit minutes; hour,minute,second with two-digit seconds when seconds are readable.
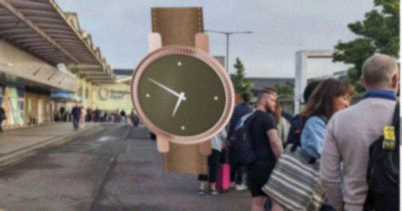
6,50
